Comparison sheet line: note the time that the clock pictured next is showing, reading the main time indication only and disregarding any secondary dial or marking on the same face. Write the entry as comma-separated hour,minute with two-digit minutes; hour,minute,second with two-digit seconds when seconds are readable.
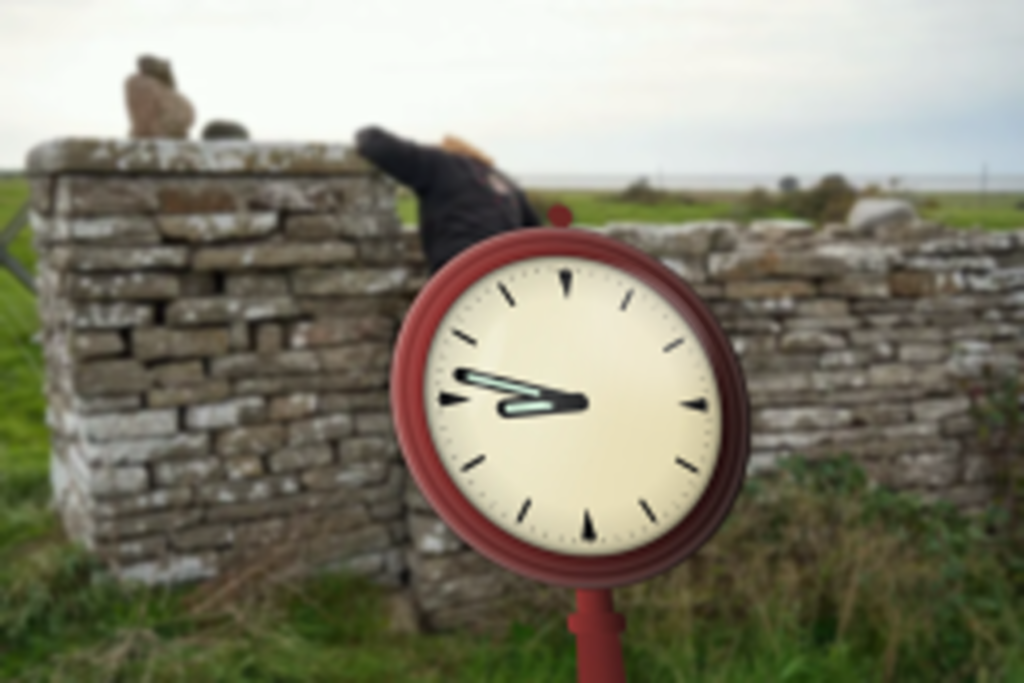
8,47
